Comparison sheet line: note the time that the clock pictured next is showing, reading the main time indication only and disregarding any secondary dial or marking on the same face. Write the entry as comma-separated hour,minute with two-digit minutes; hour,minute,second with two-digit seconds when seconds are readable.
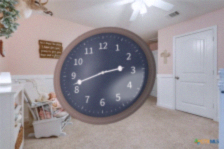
2,42
